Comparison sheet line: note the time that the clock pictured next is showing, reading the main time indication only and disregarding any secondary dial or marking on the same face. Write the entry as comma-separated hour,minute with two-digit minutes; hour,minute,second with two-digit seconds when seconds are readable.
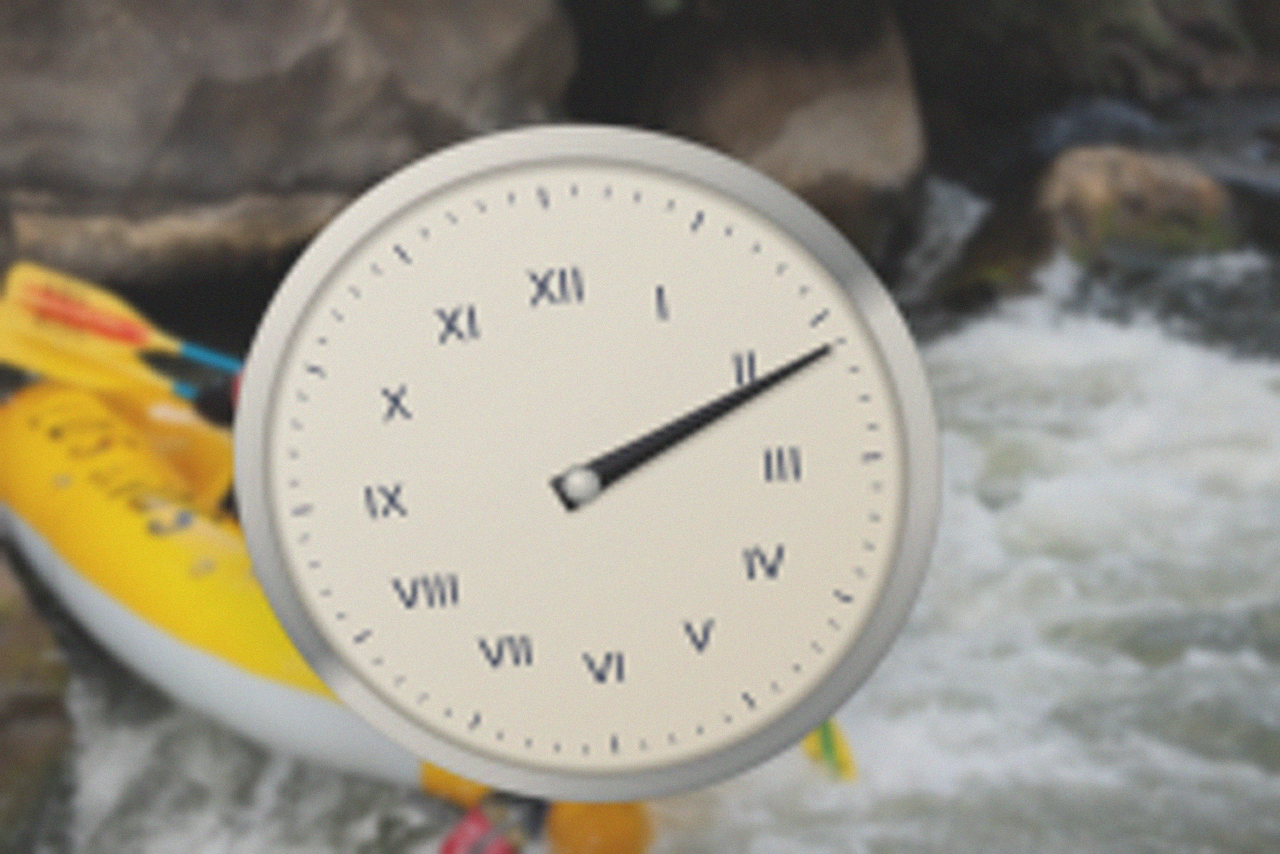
2,11
